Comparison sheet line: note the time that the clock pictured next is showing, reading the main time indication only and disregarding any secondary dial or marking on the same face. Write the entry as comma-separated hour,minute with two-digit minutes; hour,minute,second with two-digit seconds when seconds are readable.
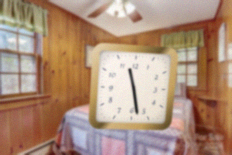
11,28
